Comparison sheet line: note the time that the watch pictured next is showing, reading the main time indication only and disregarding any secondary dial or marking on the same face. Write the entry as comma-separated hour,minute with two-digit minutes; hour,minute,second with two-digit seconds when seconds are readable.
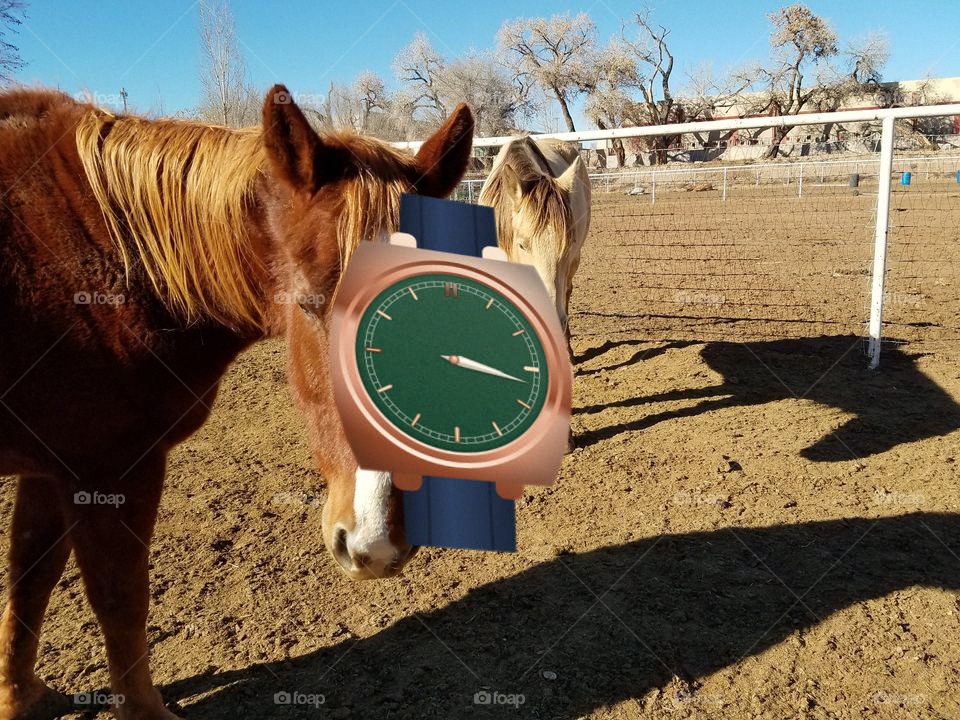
3,17
